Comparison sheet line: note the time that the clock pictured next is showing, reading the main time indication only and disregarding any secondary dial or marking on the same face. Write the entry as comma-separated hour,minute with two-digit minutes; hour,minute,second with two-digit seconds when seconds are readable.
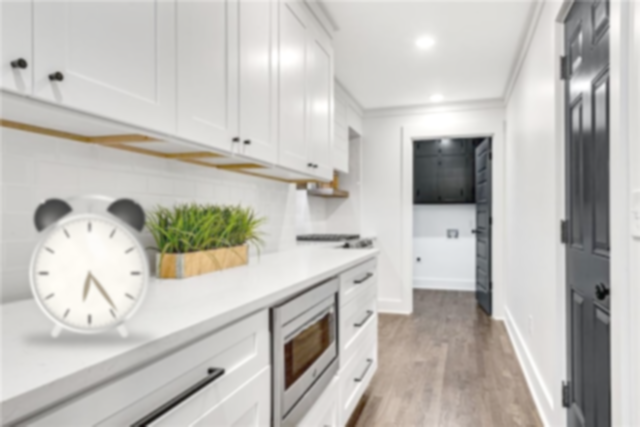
6,24
